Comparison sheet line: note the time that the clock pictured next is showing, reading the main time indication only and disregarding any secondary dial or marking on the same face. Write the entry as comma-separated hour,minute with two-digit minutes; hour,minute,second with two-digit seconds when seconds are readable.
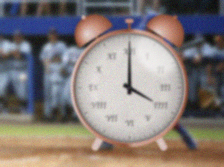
4,00
